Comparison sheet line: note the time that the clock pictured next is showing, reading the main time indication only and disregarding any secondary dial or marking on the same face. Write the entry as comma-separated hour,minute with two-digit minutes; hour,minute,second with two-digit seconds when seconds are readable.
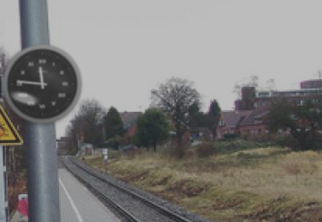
11,46
